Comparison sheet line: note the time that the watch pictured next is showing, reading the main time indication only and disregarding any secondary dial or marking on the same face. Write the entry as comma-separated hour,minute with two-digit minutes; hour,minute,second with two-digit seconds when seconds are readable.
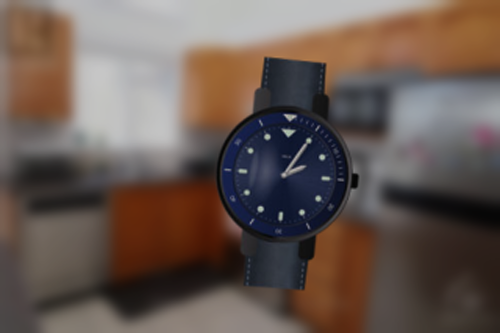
2,05
